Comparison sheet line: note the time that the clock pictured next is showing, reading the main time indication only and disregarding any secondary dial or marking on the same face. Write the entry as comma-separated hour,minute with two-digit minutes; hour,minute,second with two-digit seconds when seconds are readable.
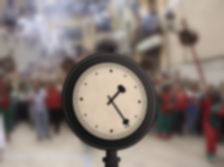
1,24
